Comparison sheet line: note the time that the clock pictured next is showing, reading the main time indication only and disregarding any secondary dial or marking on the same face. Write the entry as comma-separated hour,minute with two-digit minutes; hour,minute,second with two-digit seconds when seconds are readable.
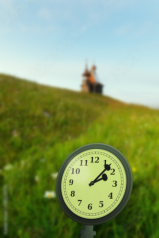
2,07
